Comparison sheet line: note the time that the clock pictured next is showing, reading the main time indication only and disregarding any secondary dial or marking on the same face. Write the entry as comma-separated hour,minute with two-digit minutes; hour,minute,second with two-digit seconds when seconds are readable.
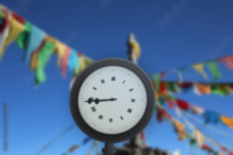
8,44
